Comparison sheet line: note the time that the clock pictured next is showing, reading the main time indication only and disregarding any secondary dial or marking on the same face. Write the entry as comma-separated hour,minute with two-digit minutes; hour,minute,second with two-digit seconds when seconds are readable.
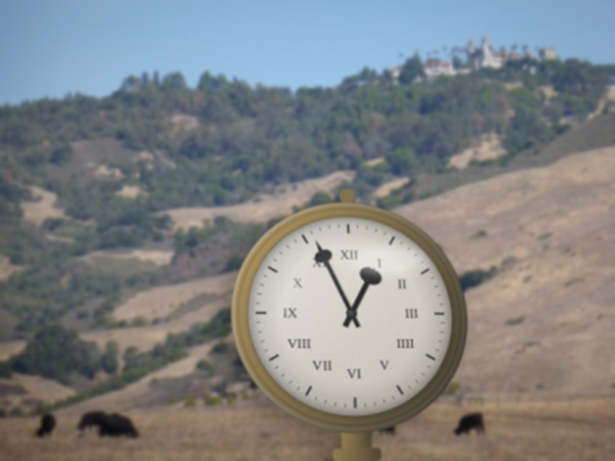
12,56
